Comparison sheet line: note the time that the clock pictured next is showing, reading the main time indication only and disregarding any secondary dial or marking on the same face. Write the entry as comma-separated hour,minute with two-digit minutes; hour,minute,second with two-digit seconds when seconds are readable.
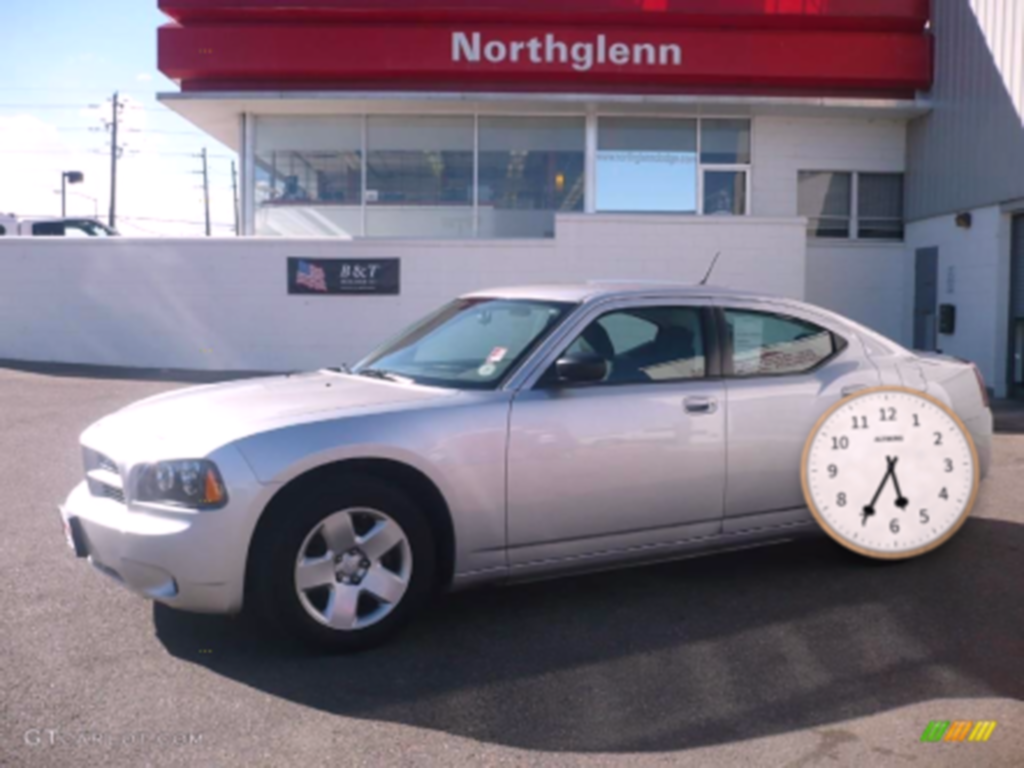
5,35
